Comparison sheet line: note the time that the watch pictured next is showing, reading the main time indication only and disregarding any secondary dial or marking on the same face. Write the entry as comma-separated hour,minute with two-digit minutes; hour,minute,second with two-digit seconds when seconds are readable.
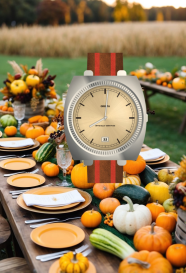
8,01
